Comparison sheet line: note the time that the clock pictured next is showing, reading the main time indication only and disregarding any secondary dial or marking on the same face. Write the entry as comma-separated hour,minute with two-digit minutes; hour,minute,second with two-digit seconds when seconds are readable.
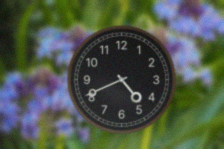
4,41
